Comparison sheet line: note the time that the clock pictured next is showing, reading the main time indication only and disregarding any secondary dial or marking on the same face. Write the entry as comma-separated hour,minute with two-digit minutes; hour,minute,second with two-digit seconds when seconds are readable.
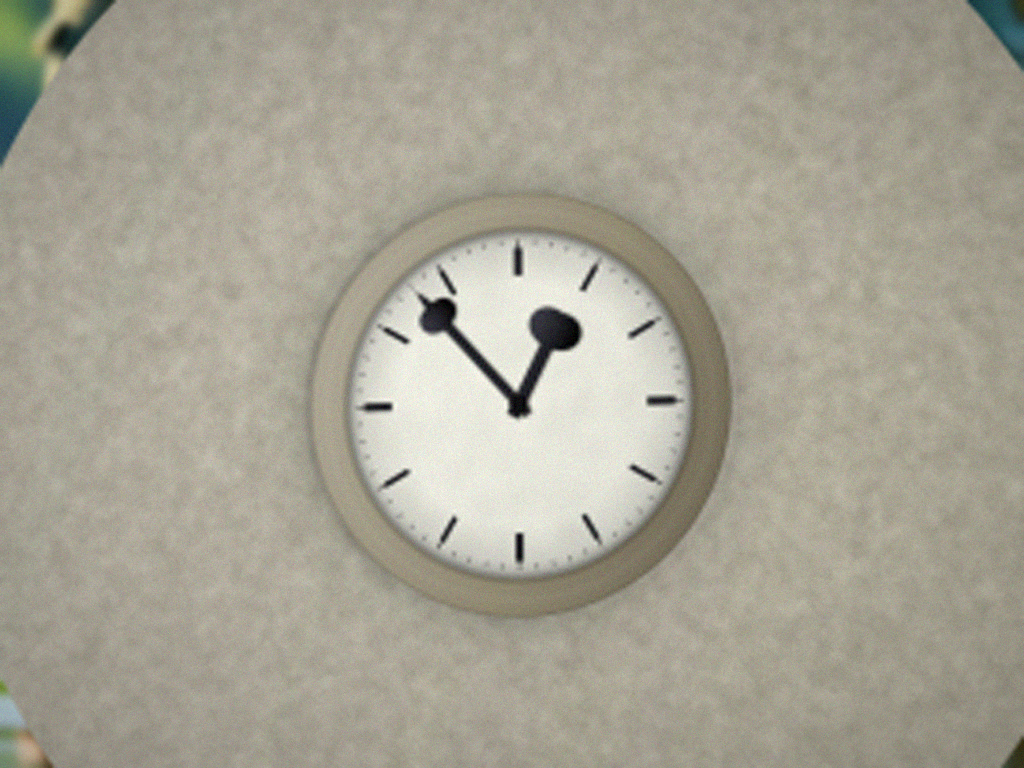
12,53
